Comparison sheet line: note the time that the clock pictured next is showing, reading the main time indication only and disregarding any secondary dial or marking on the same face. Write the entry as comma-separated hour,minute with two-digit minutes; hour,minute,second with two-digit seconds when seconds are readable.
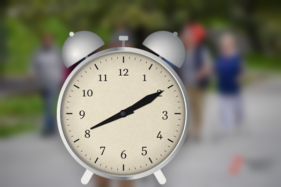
8,10
